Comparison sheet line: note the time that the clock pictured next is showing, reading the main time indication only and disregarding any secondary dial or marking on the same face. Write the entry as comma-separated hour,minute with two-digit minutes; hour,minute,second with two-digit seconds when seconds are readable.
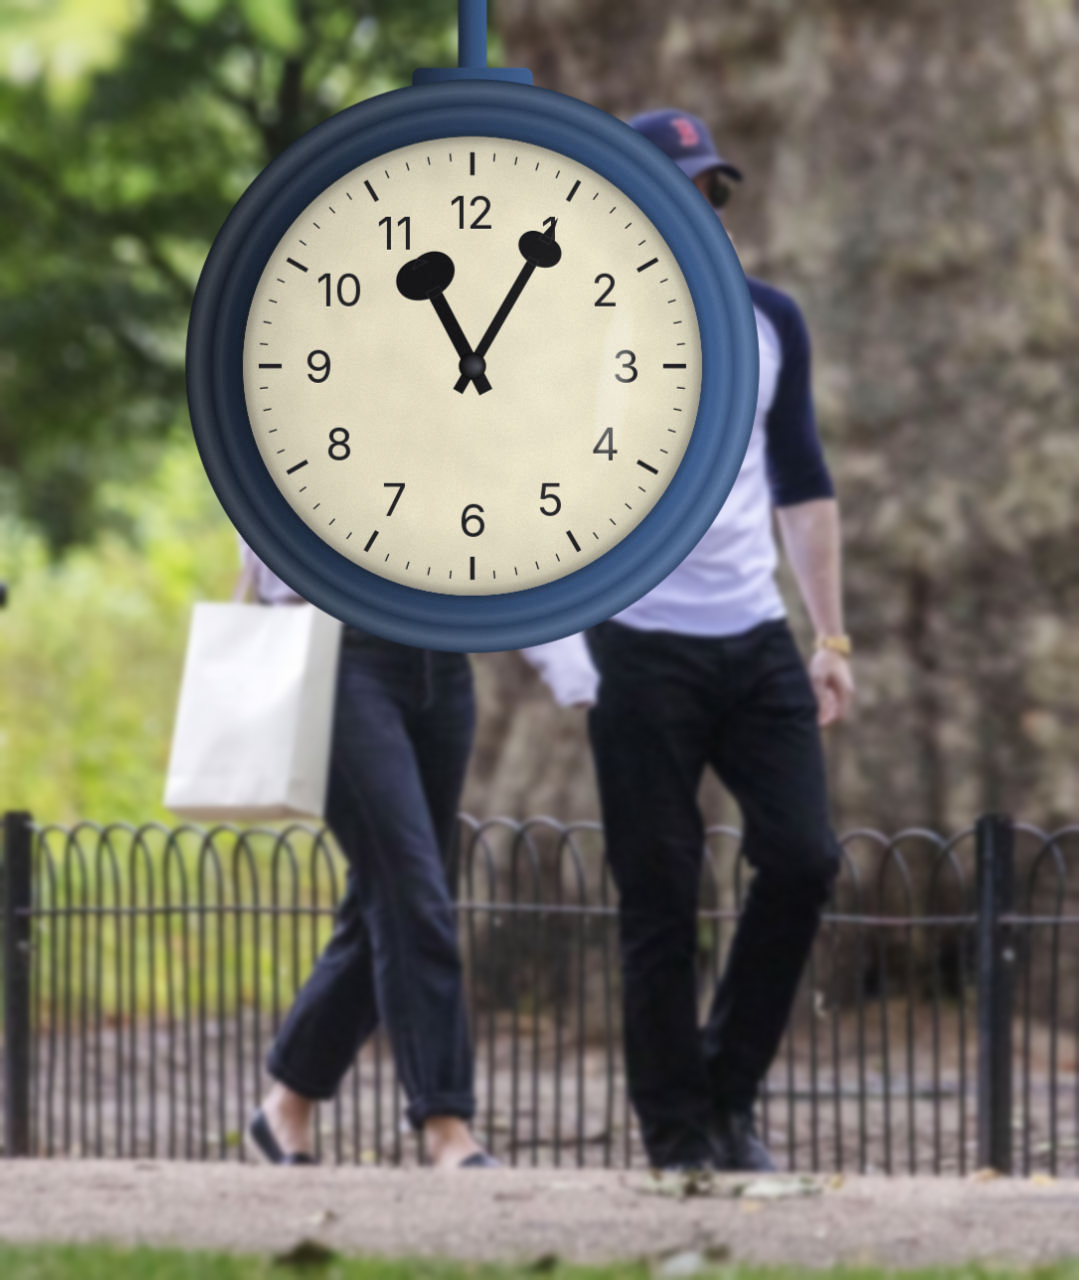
11,05
